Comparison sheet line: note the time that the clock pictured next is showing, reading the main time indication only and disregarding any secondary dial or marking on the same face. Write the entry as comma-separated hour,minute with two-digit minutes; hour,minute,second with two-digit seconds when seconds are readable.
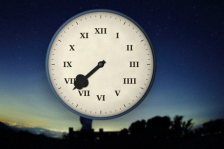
7,38
